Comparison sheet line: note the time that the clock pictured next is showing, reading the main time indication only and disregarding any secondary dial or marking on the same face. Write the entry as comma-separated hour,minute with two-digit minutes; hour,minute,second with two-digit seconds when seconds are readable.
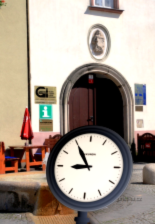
8,55
